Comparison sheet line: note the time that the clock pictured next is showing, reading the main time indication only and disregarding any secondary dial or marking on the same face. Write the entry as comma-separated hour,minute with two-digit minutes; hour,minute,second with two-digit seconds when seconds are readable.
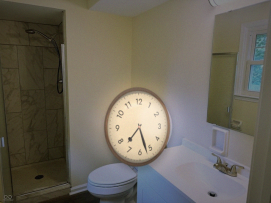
7,27
